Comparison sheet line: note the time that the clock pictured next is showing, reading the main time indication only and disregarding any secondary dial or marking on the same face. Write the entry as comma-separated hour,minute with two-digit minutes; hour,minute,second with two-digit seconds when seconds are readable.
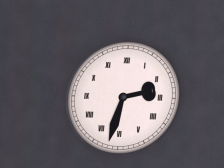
2,32
